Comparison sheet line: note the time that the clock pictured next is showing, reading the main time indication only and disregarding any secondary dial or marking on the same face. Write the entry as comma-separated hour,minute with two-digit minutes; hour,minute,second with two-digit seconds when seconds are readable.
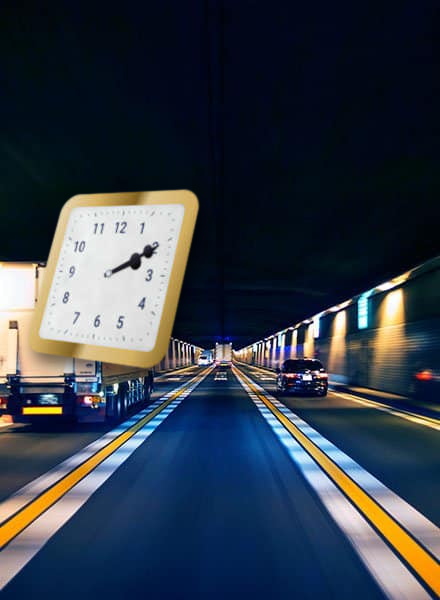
2,10
